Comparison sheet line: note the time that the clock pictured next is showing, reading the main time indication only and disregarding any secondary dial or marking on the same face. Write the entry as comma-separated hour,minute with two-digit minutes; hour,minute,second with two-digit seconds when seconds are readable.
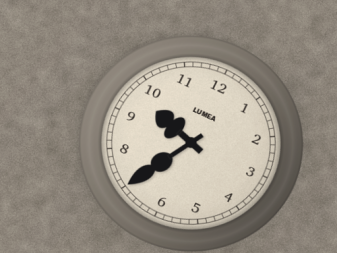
9,35
